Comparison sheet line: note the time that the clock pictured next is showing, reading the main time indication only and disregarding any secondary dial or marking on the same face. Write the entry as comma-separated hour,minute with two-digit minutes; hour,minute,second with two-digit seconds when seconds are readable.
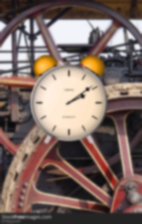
2,09
